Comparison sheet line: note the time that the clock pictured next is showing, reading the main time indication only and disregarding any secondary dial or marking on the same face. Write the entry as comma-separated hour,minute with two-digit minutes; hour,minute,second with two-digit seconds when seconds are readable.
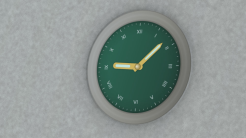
9,08
